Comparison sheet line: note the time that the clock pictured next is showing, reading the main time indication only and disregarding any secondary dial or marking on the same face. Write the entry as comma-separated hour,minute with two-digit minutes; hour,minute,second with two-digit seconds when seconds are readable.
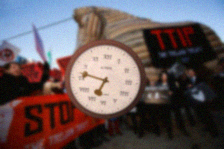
6,47
